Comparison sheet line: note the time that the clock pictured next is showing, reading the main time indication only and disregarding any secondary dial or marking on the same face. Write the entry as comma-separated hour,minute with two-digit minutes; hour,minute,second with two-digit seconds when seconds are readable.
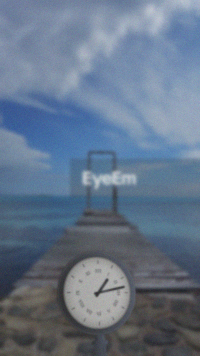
1,13
